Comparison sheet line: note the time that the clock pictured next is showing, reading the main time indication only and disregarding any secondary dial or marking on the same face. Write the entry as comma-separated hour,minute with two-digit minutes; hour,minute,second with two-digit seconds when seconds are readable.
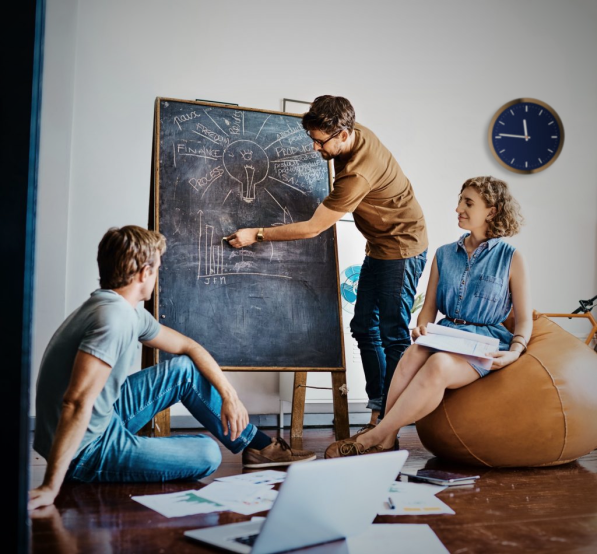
11,46
